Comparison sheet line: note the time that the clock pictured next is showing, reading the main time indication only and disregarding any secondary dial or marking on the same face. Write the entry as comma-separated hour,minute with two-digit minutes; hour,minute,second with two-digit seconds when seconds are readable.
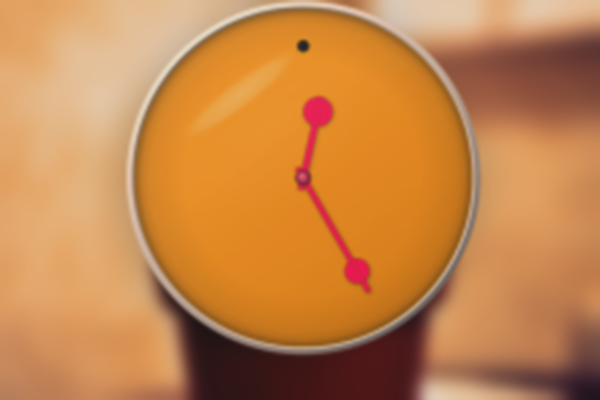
12,25
